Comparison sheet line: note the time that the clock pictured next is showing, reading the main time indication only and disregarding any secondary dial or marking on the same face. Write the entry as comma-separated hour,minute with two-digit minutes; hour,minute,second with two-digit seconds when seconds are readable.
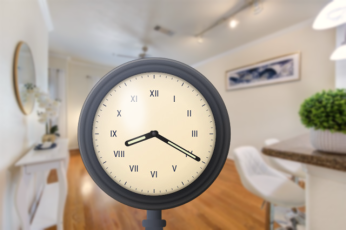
8,20
